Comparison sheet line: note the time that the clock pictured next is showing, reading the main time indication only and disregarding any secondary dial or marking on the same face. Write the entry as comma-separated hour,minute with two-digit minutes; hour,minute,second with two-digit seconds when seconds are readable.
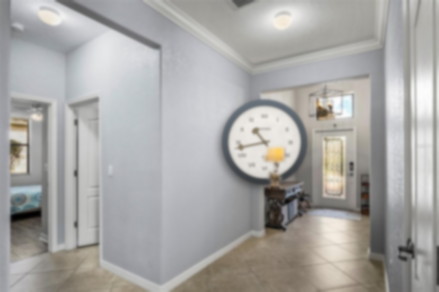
10,43
